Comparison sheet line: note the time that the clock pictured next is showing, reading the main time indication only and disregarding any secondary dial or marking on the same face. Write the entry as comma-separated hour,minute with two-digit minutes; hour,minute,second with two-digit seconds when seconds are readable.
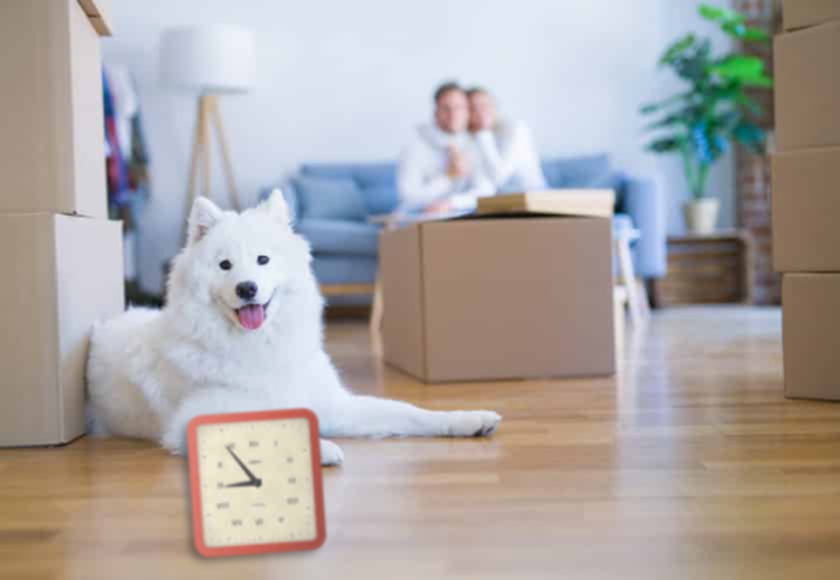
8,54
